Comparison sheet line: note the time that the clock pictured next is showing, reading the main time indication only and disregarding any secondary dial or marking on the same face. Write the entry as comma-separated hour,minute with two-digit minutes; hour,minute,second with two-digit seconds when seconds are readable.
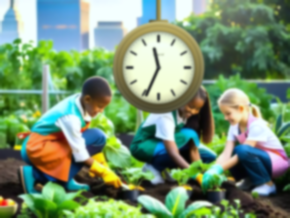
11,34
